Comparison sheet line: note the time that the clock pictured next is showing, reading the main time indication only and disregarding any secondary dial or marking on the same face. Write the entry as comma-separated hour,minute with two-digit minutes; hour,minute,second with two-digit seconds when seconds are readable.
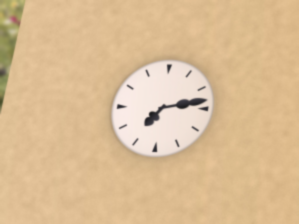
7,13
